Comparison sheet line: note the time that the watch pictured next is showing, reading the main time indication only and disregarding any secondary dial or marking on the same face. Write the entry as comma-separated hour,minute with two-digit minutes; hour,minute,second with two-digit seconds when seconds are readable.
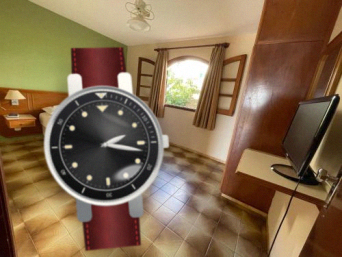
2,17
